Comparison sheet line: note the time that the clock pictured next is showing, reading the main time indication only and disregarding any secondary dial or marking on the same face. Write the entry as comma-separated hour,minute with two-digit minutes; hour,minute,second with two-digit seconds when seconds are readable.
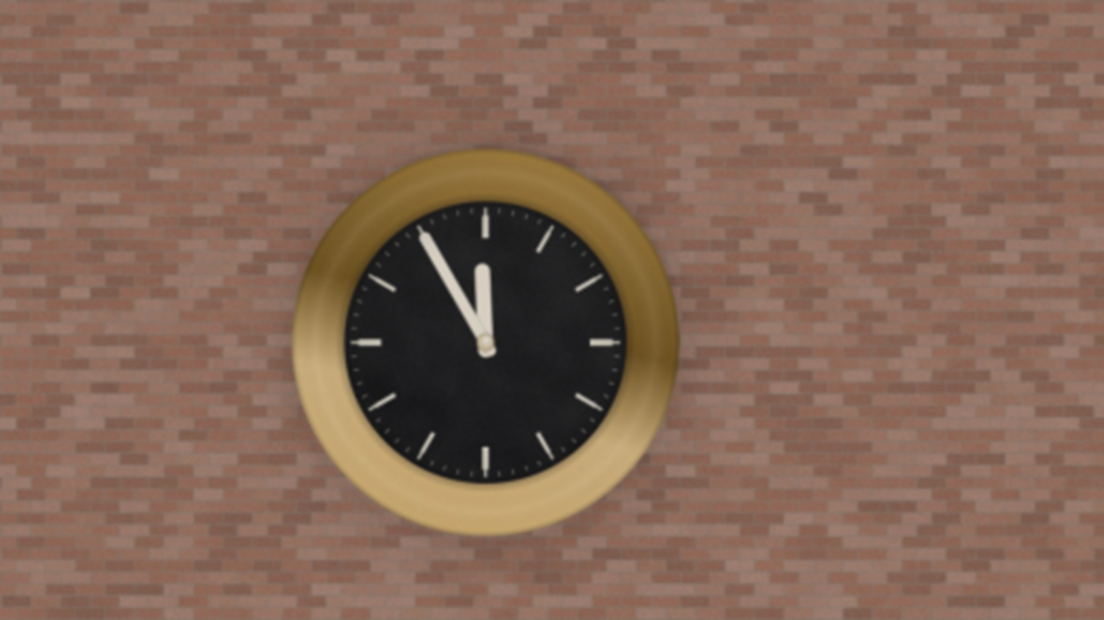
11,55
